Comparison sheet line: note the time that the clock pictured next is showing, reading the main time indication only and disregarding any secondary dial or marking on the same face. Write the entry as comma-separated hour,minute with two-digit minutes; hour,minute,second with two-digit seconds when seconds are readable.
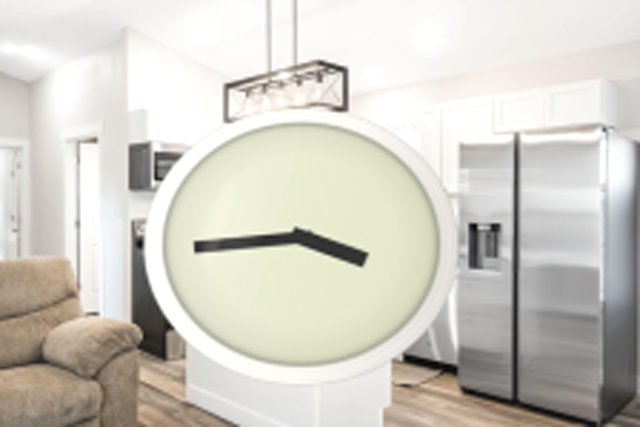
3,44
